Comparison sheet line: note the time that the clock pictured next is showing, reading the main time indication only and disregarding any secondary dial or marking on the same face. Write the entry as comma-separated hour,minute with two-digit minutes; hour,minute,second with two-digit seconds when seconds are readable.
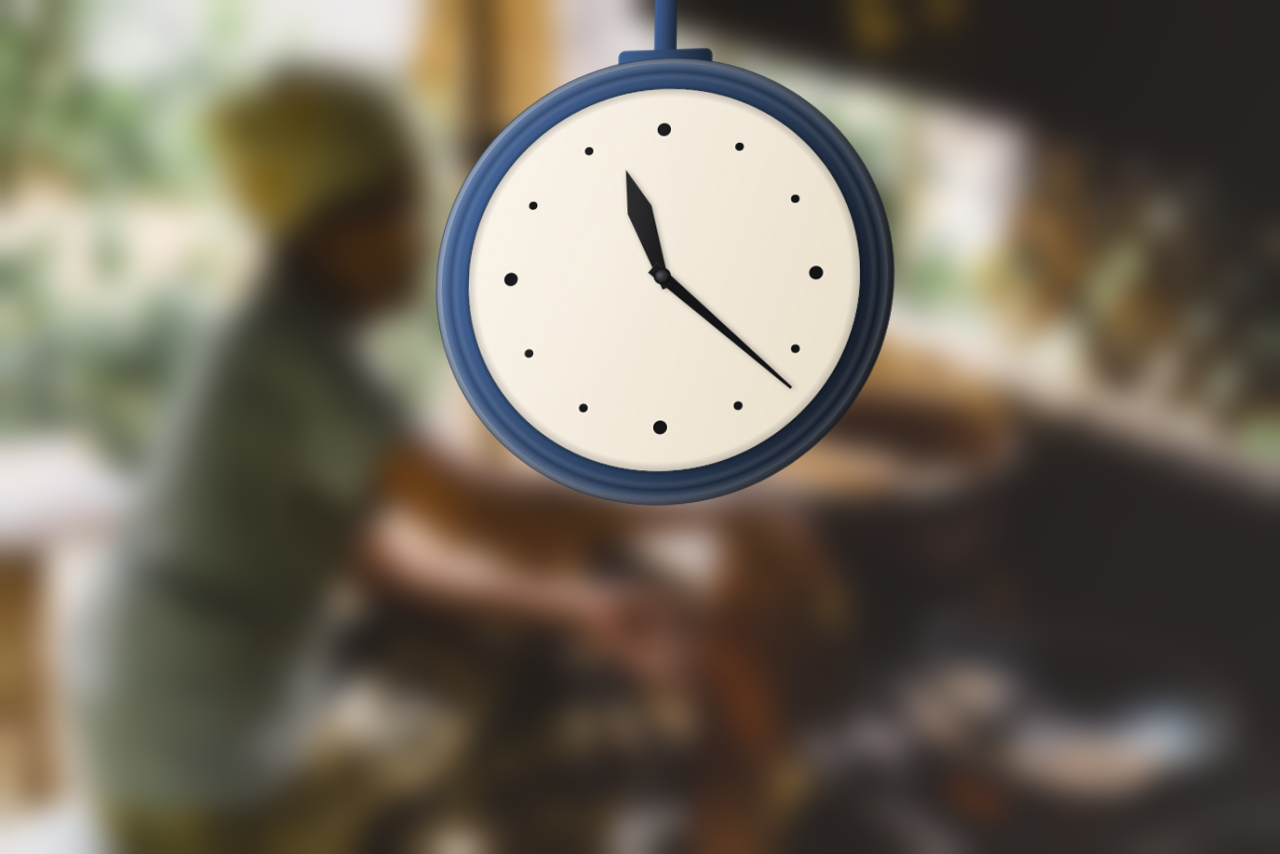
11,22
